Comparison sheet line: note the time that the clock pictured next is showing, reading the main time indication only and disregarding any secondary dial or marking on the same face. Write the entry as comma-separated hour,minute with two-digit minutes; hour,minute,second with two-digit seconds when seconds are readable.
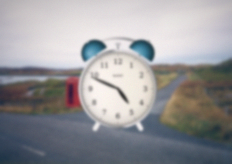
4,49
